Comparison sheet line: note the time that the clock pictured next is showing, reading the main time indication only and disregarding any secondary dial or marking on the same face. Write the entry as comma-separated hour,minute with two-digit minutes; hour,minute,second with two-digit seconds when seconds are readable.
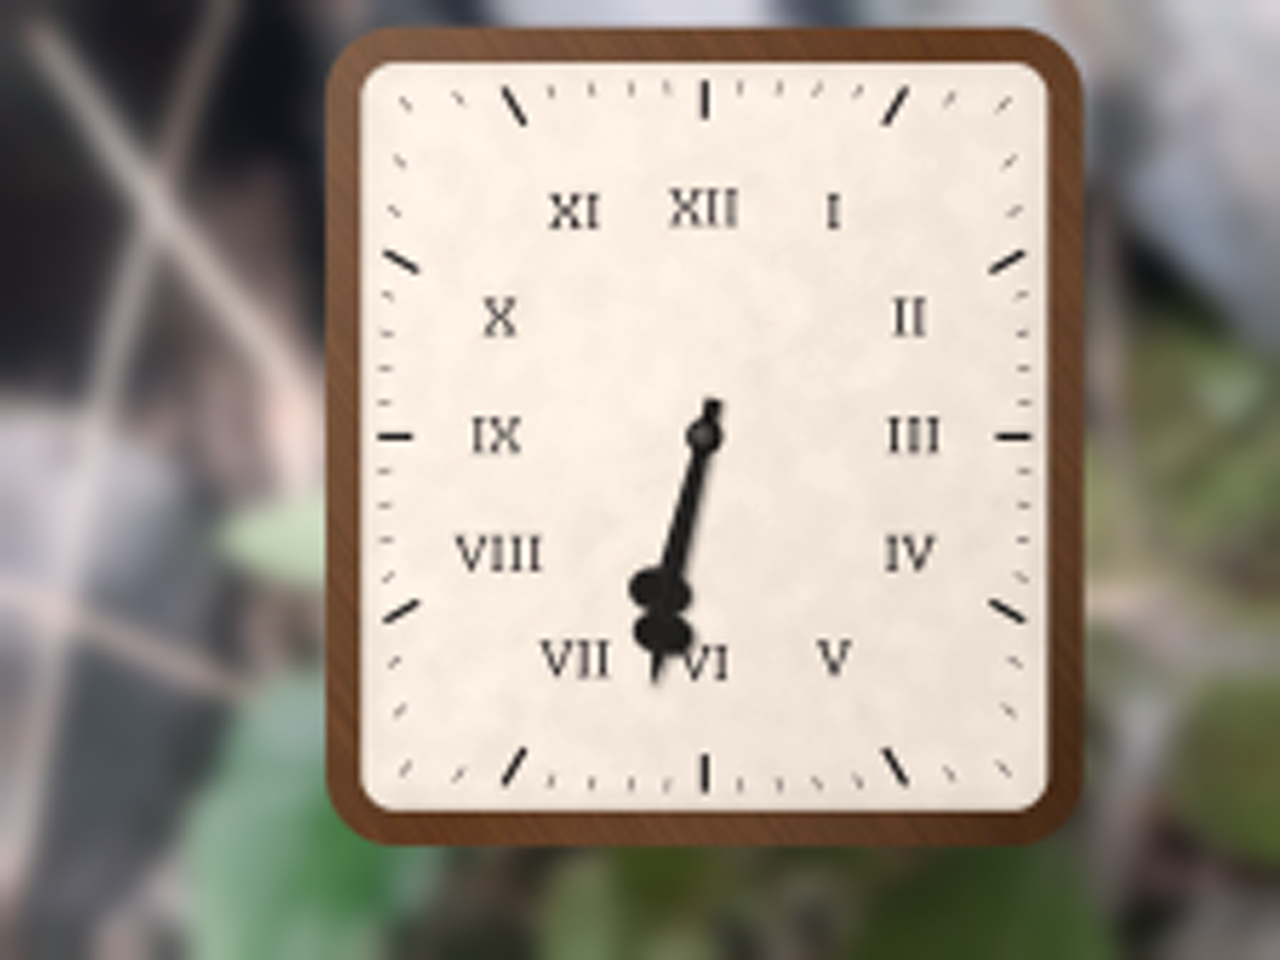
6,32
